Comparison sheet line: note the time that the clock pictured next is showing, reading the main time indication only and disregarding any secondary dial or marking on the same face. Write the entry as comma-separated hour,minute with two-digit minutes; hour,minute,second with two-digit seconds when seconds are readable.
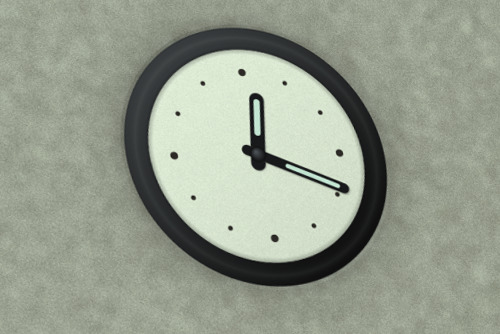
12,19
